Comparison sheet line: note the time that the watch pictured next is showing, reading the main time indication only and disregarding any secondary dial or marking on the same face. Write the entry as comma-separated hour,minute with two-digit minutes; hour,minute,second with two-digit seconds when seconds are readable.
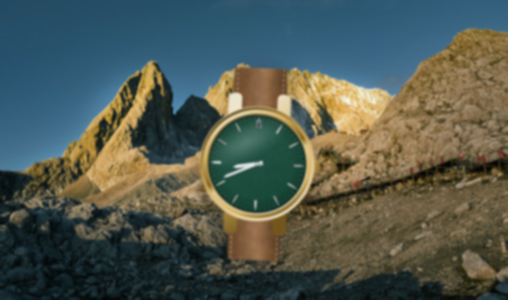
8,41
